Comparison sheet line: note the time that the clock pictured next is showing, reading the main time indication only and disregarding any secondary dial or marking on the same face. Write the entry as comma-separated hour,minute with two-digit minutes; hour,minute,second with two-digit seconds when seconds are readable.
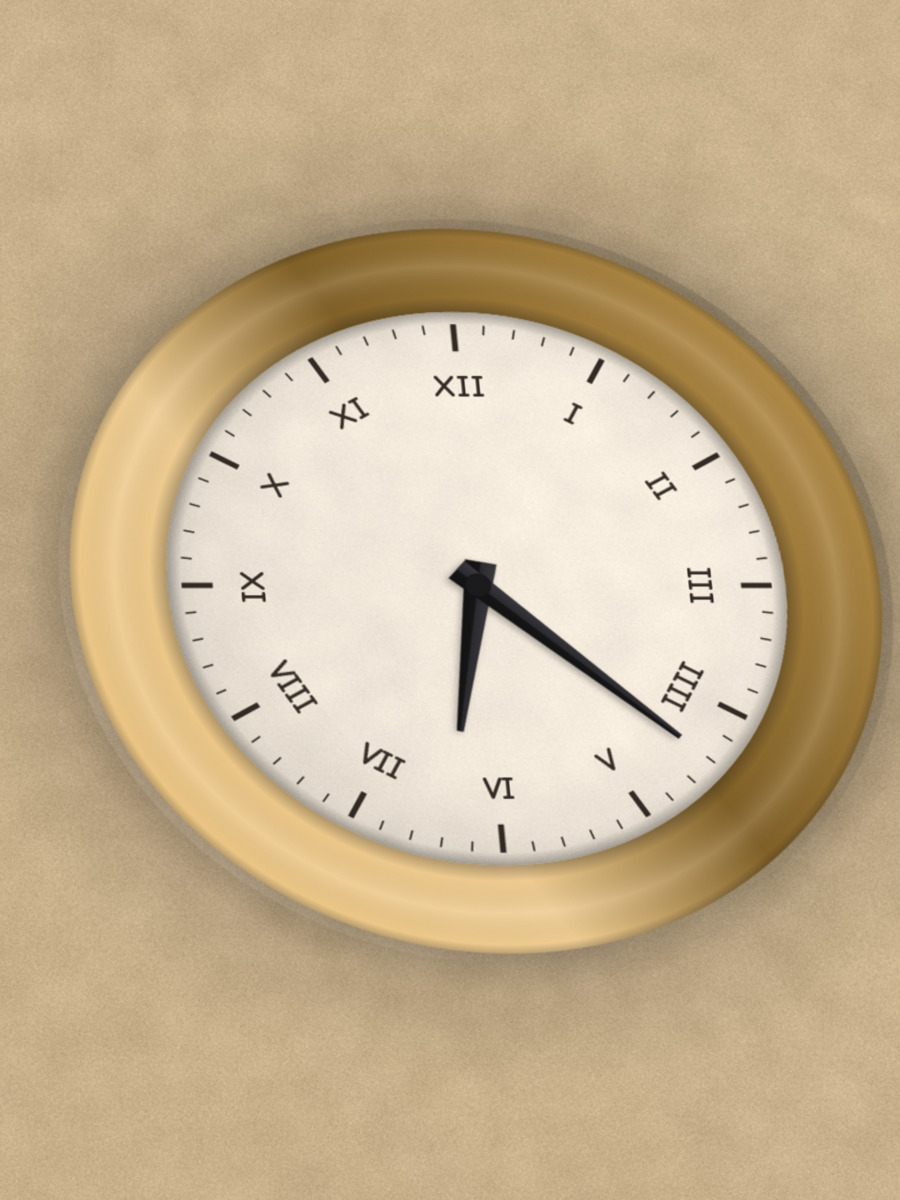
6,22
